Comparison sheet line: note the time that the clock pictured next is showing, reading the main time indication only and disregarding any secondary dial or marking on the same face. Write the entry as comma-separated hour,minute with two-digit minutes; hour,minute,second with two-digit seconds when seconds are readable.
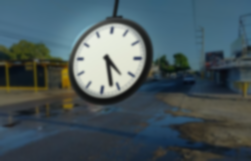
4,27
